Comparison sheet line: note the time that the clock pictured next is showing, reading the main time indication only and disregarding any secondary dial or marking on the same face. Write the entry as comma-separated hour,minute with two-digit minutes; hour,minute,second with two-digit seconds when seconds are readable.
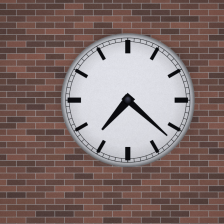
7,22
